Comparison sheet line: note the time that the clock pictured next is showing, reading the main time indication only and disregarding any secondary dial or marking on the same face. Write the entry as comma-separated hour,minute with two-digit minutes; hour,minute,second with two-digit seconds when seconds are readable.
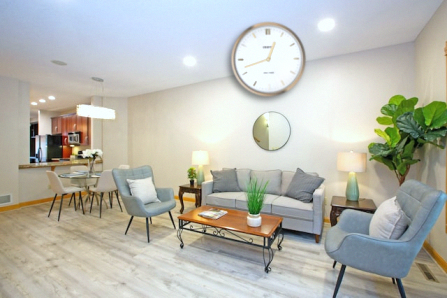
12,42
